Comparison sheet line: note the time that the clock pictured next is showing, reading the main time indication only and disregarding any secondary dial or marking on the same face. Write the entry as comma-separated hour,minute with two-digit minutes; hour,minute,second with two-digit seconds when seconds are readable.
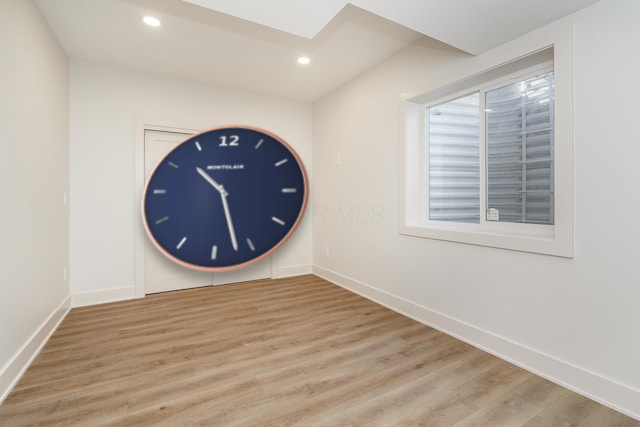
10,27
